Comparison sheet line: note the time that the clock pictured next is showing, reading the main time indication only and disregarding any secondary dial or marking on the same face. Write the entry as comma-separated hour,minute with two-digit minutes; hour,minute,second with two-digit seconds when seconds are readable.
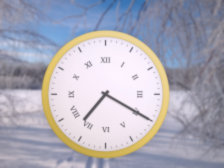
7,20
